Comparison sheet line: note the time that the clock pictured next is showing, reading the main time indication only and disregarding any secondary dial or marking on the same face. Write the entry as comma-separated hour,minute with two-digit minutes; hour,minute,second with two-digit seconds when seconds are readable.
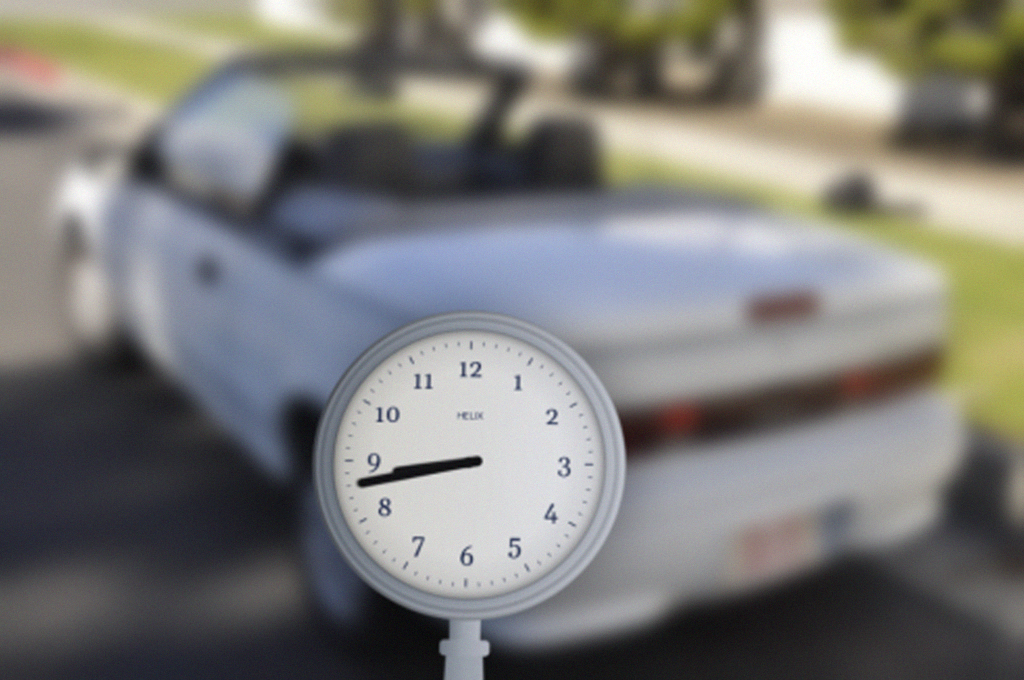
8,43
